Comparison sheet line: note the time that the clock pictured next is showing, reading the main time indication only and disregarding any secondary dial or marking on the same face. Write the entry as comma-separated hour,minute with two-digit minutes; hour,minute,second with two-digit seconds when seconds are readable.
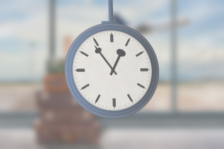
12,54
